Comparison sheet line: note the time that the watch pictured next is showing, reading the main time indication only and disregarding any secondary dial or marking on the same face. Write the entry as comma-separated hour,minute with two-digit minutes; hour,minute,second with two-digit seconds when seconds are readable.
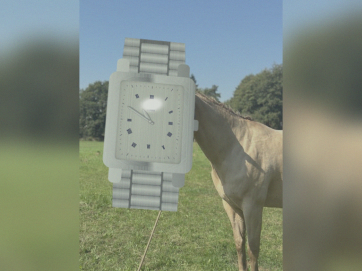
10,50
